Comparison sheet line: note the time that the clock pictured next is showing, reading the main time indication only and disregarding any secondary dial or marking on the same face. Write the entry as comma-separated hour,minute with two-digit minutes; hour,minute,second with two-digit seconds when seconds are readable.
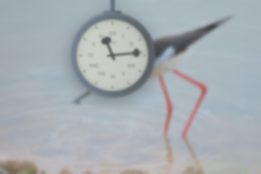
11,14
